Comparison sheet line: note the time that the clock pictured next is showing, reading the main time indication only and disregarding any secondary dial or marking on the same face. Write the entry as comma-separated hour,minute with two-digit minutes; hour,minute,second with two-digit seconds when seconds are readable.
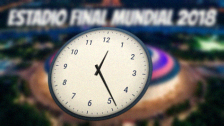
12,24
